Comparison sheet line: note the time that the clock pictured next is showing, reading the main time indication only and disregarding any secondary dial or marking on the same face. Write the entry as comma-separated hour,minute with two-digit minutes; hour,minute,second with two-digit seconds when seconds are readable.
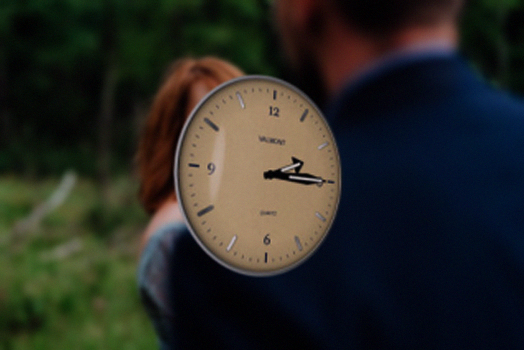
2,15
